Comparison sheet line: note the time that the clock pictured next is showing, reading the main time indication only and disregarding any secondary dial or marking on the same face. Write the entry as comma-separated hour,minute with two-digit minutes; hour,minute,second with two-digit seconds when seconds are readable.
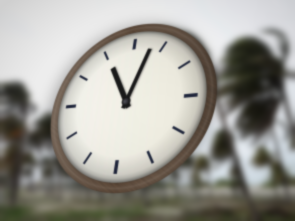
11,03
